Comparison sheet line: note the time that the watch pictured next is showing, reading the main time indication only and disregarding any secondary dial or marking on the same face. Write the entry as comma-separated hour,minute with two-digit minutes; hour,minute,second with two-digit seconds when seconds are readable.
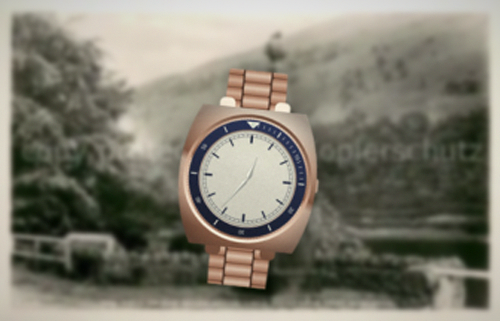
12,36
